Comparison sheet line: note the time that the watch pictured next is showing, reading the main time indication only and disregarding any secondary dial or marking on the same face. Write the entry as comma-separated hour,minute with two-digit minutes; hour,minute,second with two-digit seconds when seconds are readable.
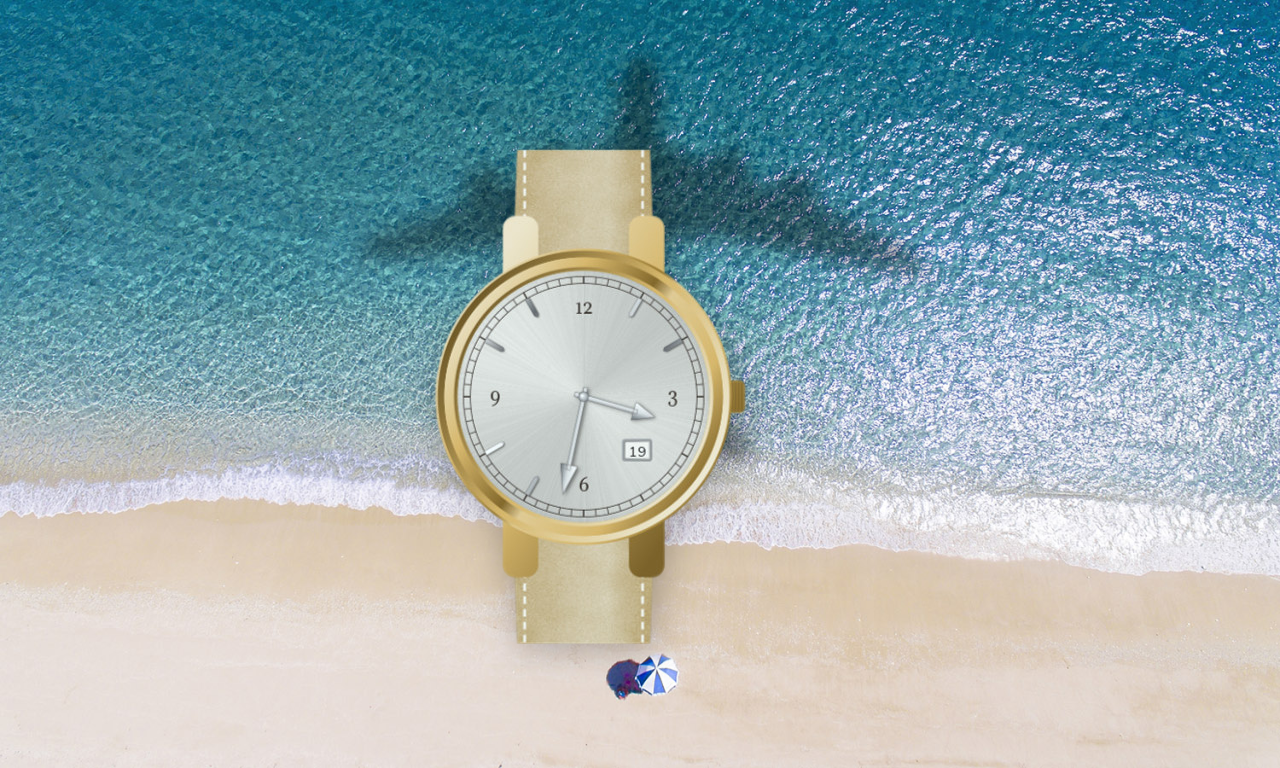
3,32
